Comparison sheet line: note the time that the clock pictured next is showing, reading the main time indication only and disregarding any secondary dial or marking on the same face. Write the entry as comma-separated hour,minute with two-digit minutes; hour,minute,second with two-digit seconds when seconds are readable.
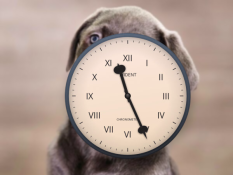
11,26
